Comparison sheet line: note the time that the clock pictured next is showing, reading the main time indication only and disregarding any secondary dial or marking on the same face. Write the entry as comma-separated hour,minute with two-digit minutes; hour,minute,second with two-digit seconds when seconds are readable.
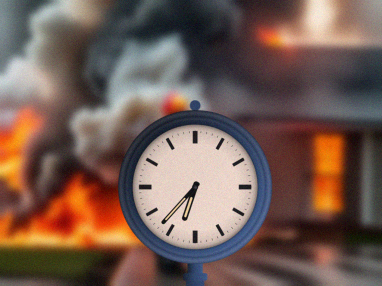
6,37
